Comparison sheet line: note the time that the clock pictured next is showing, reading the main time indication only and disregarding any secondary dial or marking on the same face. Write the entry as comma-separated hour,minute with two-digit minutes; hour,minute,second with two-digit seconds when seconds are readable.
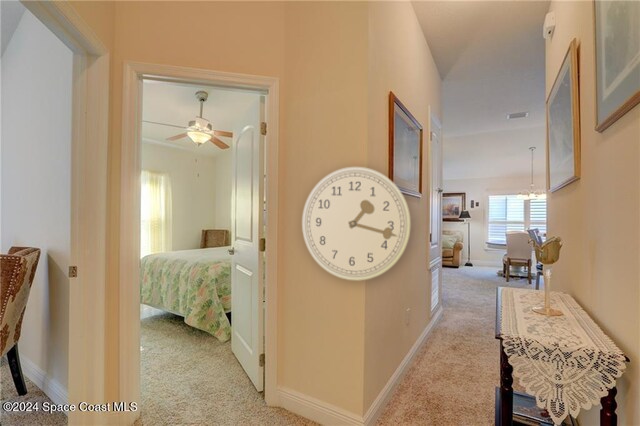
1,17
